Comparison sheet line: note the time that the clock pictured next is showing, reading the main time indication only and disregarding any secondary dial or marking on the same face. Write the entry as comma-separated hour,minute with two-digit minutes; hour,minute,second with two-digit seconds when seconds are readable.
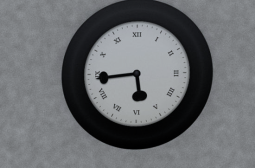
5,44
